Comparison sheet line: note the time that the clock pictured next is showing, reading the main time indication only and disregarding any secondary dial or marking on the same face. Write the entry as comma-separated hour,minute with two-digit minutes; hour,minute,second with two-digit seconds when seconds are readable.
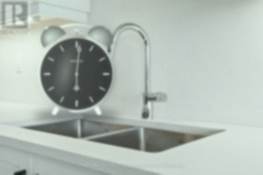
6,01
